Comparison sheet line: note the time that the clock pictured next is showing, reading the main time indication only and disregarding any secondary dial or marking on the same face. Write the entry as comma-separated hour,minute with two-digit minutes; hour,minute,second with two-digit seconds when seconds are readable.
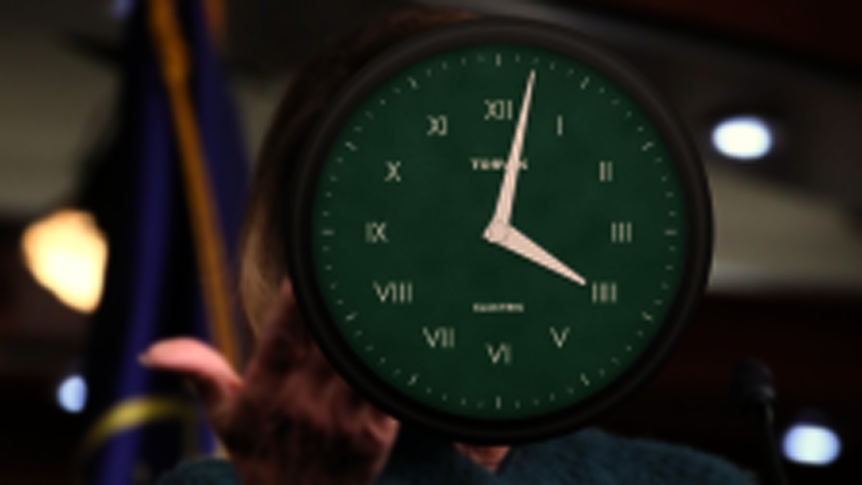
4,02
